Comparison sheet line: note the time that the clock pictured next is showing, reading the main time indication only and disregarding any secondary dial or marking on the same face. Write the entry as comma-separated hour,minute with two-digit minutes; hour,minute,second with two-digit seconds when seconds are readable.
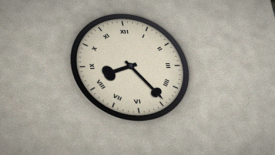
8,24
